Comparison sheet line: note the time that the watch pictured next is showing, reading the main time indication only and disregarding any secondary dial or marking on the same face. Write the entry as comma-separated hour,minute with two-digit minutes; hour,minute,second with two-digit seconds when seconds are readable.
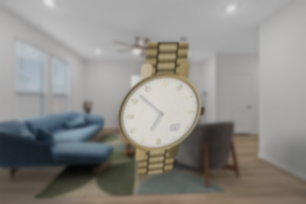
6,52
